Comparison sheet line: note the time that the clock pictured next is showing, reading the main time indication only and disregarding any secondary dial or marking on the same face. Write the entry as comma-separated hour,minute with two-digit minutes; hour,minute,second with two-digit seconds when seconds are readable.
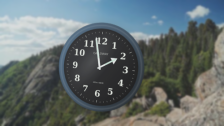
1,58
